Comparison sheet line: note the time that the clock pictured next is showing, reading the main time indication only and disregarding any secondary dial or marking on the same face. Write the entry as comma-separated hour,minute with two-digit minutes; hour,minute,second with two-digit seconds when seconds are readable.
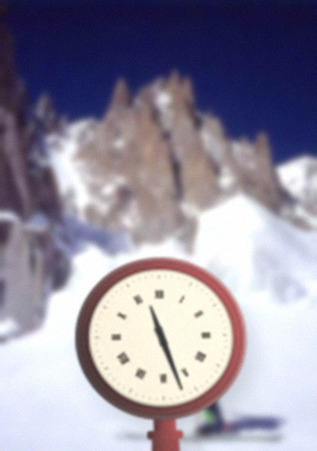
11,27
